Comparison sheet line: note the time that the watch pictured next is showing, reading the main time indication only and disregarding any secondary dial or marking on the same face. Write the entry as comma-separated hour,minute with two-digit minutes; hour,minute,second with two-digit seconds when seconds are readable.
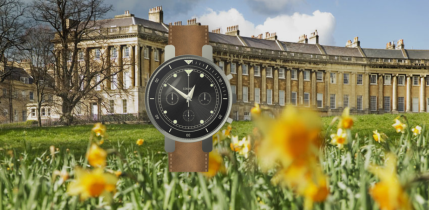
12,51
